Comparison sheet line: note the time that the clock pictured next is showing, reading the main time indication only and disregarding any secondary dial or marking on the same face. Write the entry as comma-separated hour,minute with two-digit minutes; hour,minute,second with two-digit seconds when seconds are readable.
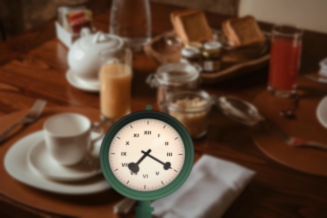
7,20
